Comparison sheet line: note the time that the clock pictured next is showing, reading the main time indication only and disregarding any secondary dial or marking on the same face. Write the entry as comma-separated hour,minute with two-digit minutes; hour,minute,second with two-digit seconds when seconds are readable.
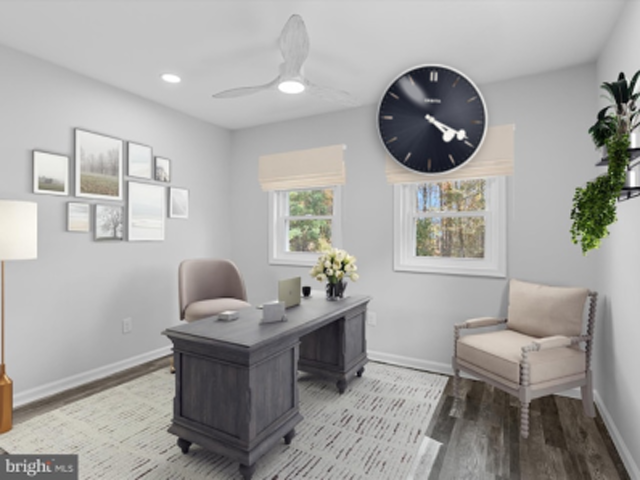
4,19
